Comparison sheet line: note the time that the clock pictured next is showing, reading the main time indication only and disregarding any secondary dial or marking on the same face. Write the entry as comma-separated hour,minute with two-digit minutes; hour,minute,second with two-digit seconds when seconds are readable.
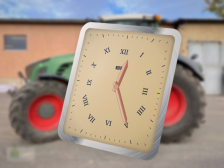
12,25
